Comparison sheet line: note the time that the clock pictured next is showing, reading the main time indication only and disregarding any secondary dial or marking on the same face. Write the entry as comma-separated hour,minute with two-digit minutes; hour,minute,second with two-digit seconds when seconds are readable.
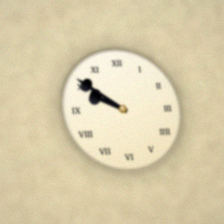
9,51
